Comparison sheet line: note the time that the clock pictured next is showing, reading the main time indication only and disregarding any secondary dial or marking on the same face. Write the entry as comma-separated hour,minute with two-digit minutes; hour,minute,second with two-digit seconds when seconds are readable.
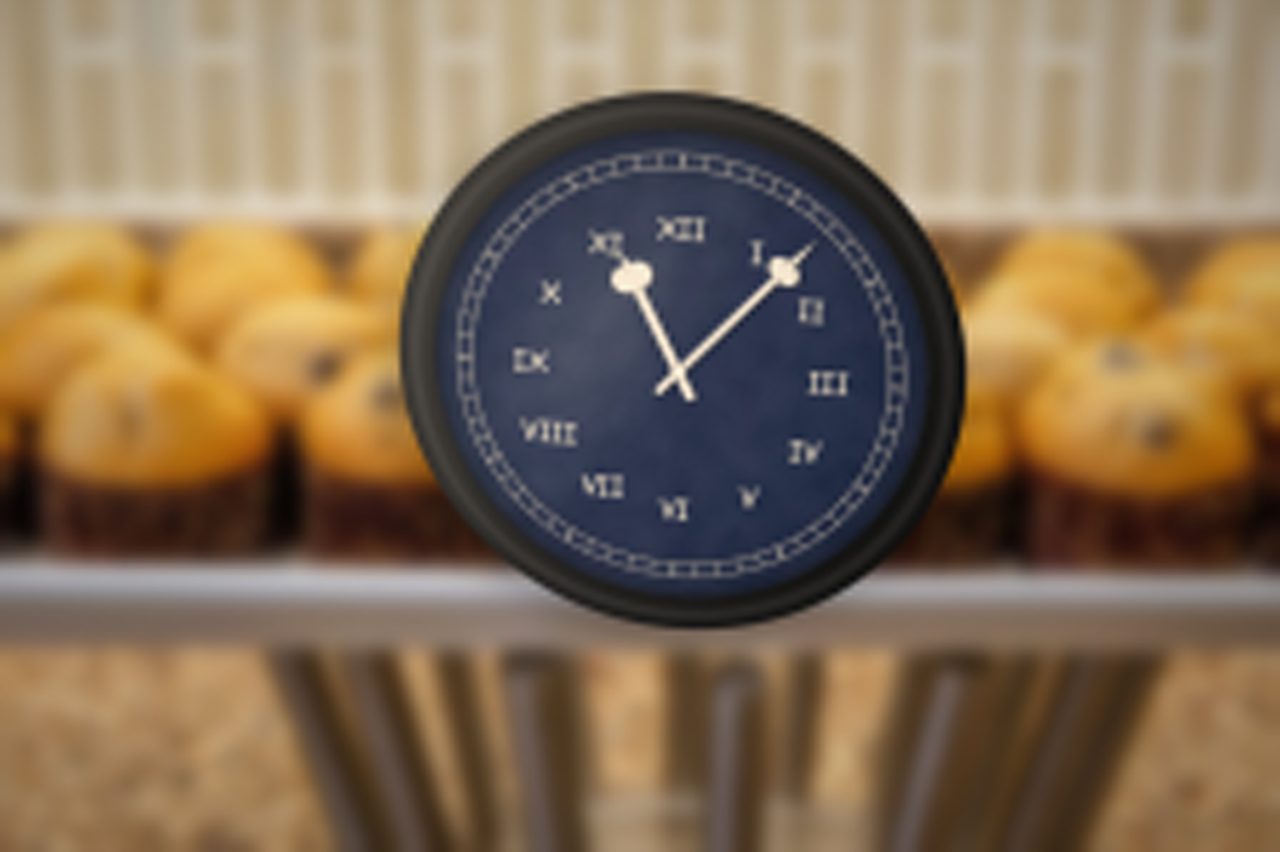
11,07
